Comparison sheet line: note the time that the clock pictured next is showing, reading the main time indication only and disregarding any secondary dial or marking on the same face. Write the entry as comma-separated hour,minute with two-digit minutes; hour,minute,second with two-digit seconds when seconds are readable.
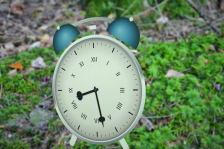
8,28
